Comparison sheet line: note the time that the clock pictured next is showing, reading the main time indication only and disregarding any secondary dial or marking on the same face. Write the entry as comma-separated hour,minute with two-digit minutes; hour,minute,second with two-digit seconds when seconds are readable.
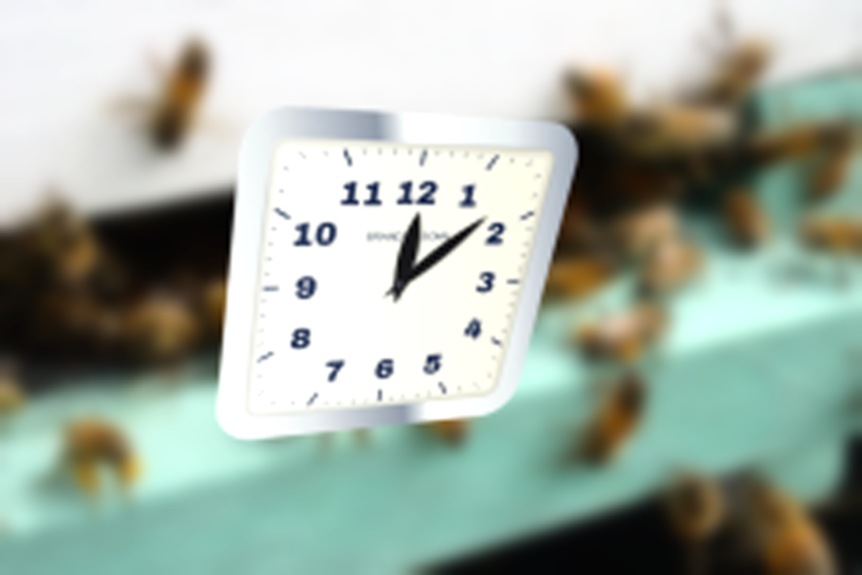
12,08
